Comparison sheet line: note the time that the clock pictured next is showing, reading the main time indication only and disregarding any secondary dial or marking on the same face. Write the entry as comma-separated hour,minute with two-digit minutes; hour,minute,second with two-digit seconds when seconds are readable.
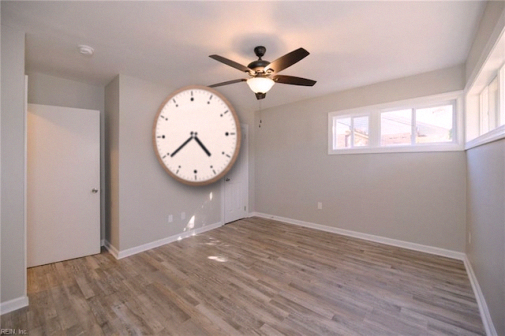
4,39
